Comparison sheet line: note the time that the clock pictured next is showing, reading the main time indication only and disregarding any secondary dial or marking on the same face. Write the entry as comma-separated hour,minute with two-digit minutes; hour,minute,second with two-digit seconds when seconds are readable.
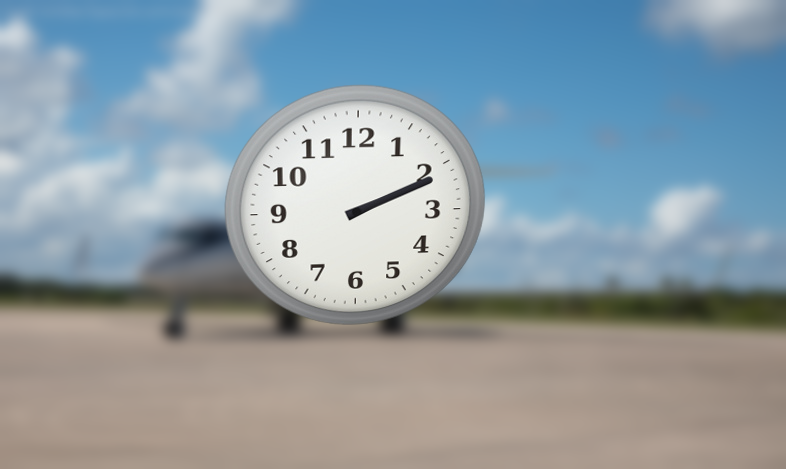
2,11
